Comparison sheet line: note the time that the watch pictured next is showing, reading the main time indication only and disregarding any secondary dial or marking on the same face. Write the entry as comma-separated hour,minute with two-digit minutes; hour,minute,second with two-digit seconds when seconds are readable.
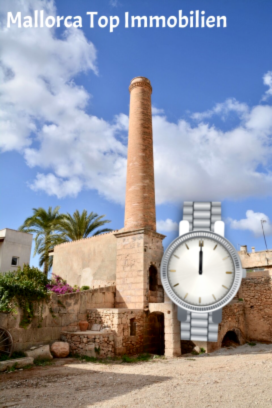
12,00
